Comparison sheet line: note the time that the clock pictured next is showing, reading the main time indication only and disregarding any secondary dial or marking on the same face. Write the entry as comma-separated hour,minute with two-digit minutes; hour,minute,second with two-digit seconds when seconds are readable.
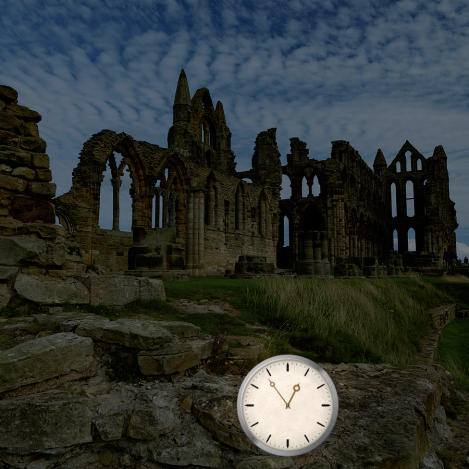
12,54
